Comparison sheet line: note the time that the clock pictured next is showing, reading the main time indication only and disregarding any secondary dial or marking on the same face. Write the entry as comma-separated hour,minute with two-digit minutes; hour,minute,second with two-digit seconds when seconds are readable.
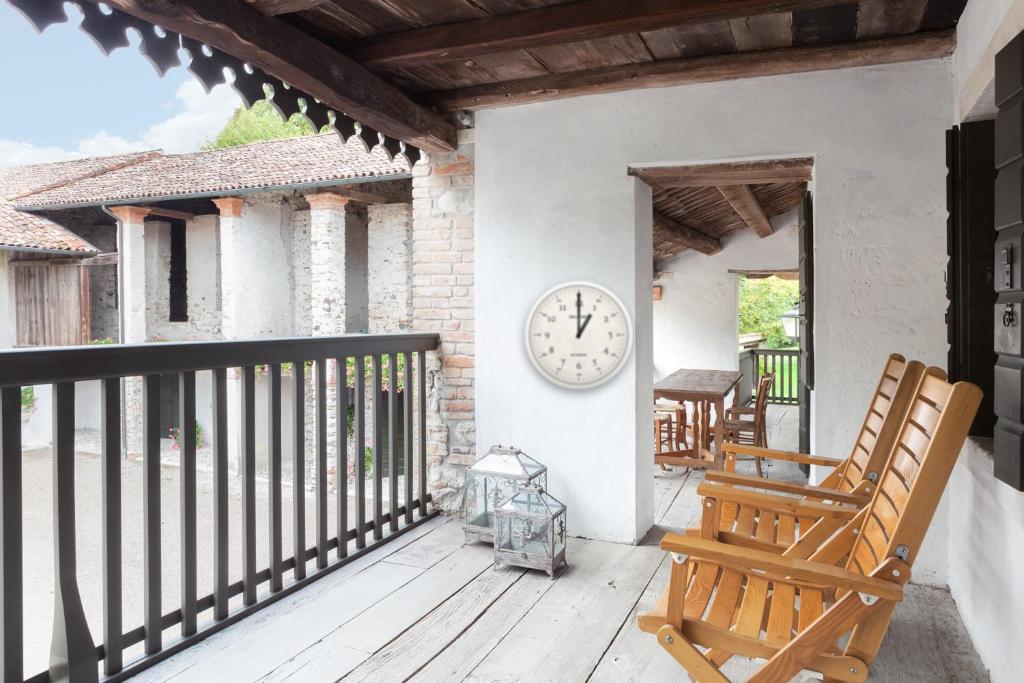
1,00
